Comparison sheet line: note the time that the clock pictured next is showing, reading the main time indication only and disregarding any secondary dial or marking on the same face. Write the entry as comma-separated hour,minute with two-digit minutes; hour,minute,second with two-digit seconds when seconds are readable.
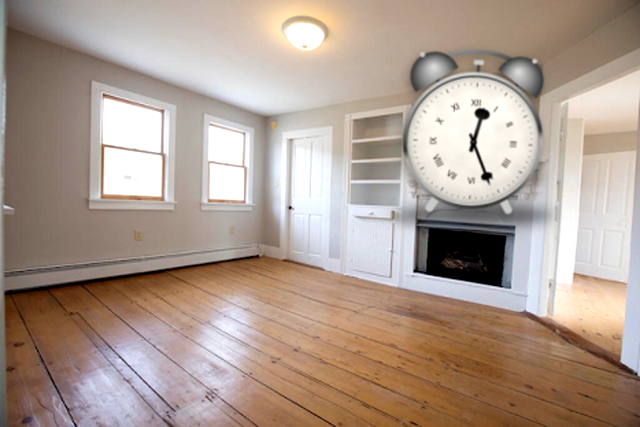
12,26
